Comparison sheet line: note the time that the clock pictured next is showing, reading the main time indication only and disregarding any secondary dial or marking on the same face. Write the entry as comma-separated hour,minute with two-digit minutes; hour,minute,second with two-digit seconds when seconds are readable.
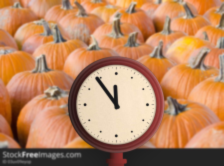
11,54
